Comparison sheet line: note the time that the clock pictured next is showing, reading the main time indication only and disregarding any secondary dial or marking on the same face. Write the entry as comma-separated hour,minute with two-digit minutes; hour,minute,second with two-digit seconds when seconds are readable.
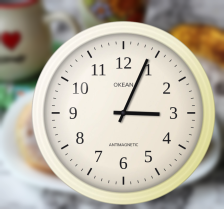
3,04
